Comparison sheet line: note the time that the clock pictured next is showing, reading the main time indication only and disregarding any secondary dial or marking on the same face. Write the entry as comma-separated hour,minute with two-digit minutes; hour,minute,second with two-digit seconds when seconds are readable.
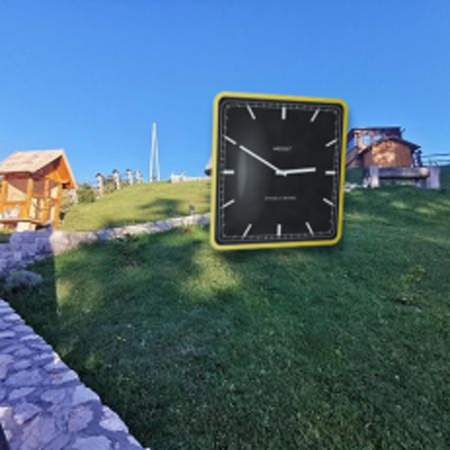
2,50
